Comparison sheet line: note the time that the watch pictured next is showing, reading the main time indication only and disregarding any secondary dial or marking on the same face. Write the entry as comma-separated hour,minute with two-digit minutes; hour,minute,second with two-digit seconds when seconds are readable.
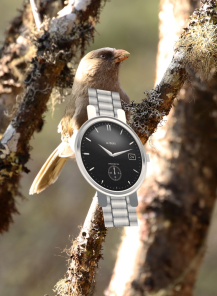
10,12
